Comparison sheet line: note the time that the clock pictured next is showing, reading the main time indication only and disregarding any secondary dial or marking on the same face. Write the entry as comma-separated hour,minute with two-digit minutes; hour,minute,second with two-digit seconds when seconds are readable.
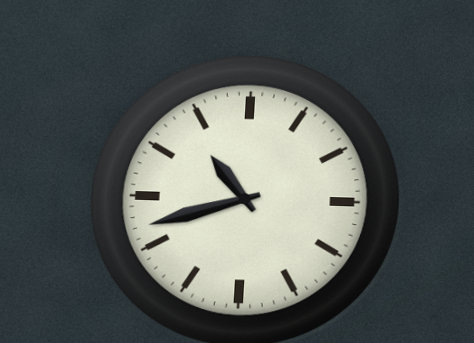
10,42
